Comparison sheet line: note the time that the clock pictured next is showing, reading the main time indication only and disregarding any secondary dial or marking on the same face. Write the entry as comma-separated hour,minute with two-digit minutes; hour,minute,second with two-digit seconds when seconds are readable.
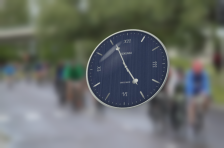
4,56
